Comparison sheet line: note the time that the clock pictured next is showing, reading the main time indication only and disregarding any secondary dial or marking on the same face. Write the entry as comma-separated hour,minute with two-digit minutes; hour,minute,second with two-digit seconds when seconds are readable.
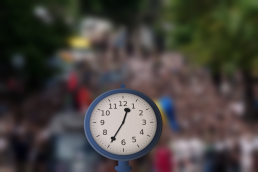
12,35
